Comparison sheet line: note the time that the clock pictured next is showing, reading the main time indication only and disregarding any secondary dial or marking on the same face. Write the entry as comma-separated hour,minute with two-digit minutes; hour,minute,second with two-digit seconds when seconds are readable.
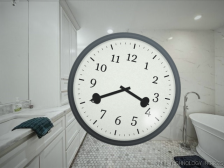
3,40
